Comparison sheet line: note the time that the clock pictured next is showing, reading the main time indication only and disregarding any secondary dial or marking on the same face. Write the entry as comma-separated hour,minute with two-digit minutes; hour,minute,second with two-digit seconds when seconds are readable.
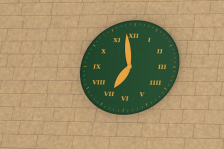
6,58
